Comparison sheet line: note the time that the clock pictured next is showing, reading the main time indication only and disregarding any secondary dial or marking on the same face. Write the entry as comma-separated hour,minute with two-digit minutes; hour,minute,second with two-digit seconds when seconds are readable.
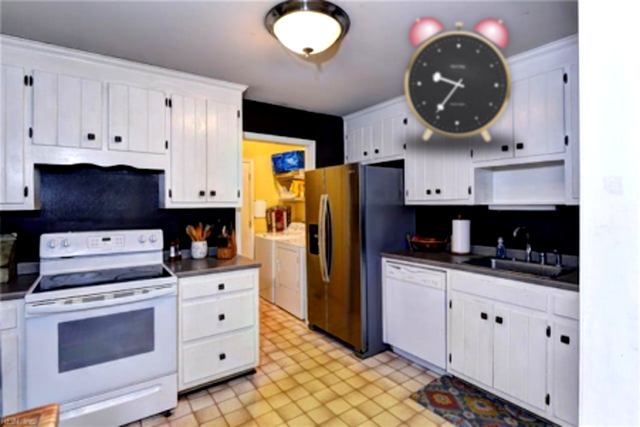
9,36
